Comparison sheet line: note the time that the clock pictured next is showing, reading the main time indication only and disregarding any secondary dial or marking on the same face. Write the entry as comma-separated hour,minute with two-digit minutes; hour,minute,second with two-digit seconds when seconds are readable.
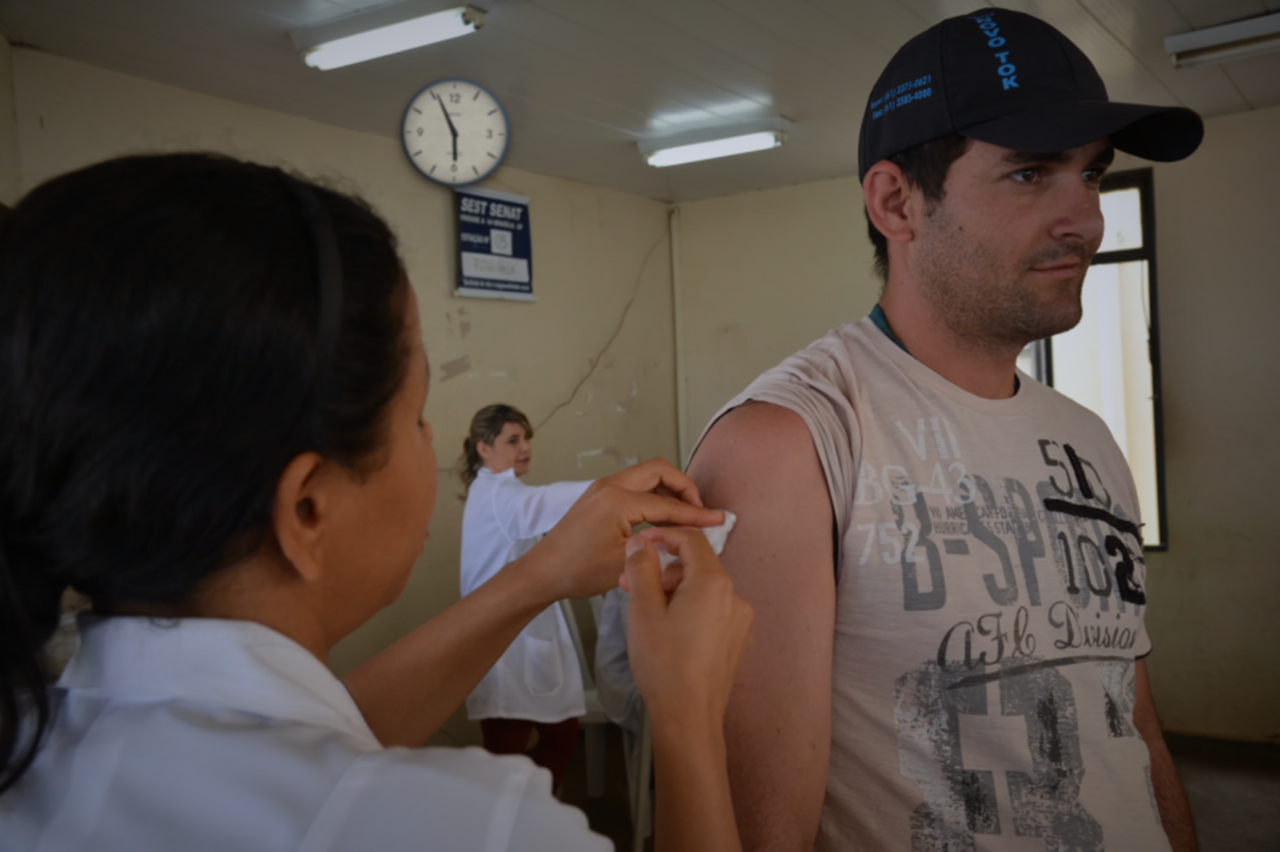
5,56
